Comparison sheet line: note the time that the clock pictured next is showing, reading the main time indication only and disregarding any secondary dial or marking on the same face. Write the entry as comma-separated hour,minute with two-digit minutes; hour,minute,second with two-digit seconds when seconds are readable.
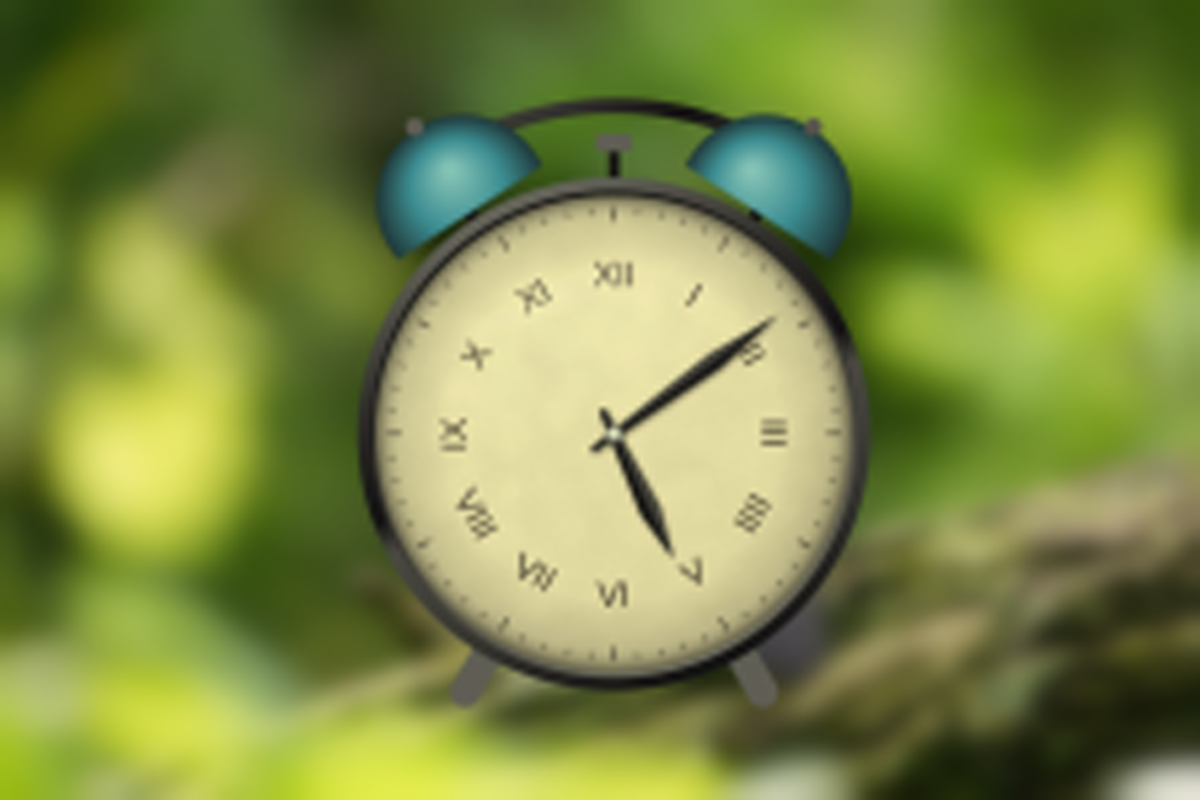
5,09
